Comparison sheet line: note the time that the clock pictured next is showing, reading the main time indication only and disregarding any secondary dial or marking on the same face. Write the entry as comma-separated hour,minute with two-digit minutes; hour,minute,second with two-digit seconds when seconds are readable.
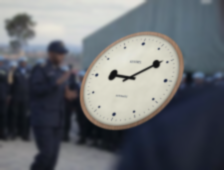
9,09
